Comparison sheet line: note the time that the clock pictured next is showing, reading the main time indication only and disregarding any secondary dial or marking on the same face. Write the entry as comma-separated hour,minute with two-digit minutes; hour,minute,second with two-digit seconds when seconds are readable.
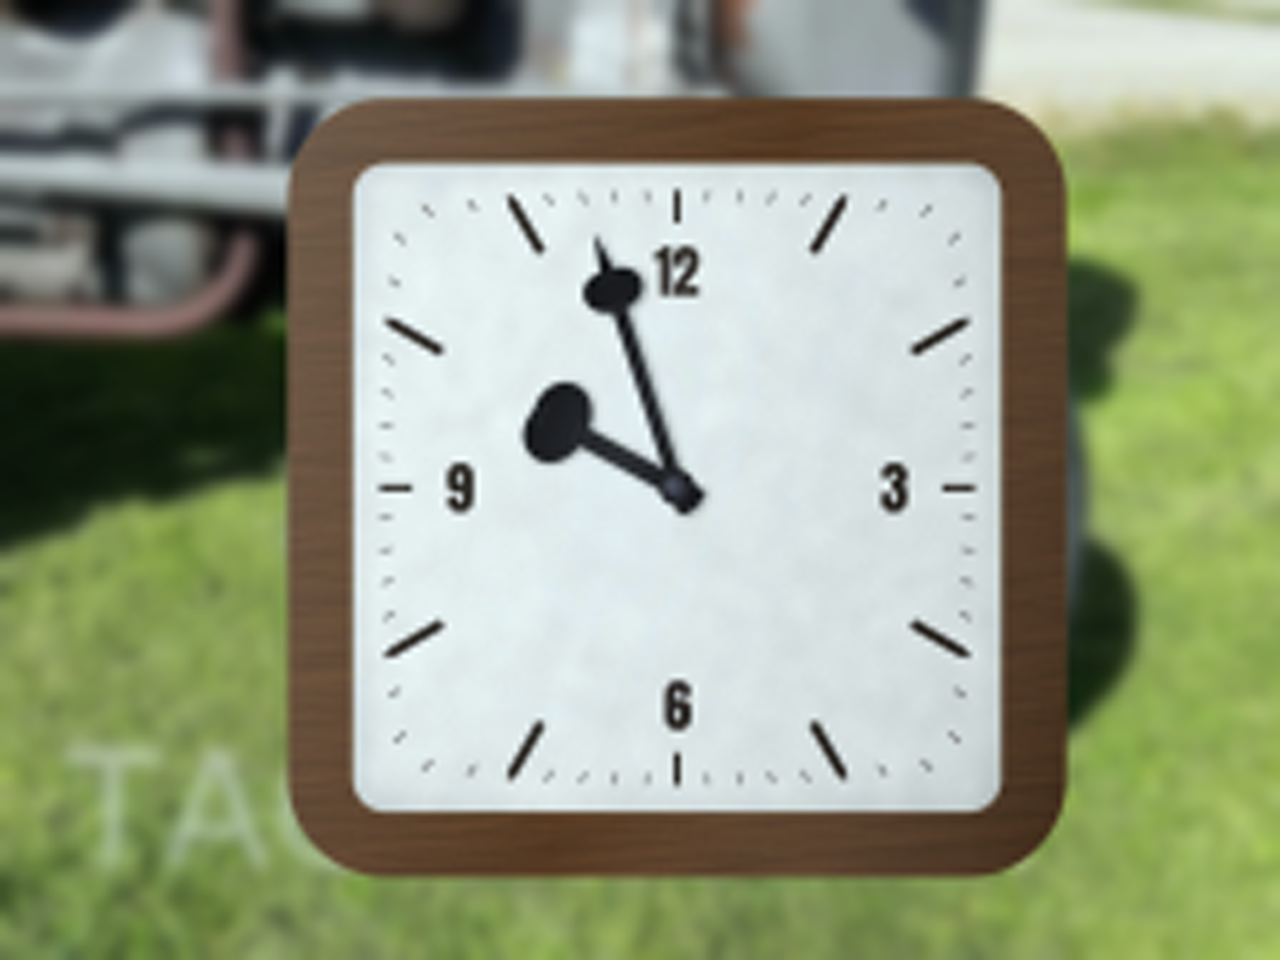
9,57
